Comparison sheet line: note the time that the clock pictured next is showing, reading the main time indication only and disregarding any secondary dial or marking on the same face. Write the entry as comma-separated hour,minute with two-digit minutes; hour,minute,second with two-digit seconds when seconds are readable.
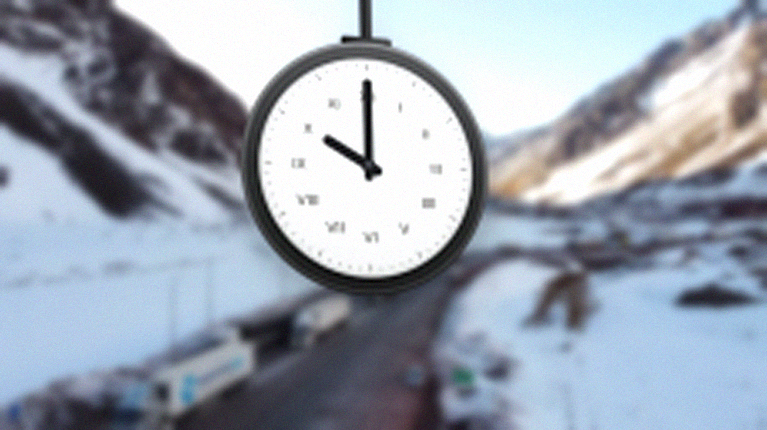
10,00
